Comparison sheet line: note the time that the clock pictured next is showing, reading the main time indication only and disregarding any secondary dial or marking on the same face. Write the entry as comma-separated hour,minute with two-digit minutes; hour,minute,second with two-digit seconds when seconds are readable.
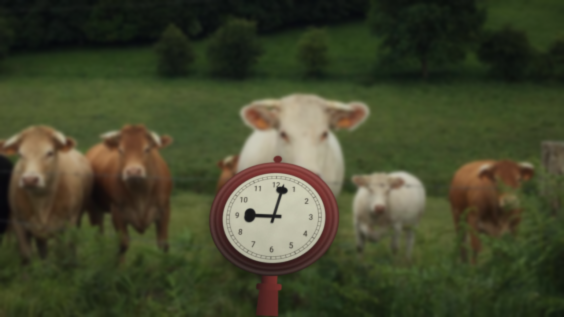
9,02
